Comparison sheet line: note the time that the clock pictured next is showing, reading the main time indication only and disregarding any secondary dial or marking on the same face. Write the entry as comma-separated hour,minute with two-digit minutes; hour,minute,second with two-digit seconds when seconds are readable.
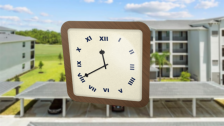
11,40
